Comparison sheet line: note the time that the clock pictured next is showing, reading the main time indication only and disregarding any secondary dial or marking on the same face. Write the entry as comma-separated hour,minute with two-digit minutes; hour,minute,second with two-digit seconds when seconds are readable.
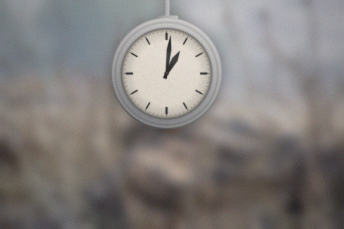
1,01
